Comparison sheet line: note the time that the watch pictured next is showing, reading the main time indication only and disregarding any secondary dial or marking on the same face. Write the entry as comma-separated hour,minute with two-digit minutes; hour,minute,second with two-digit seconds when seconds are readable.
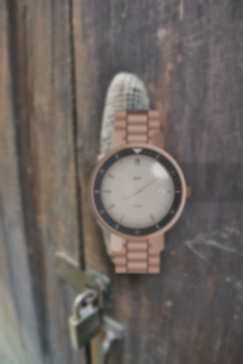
8,09
